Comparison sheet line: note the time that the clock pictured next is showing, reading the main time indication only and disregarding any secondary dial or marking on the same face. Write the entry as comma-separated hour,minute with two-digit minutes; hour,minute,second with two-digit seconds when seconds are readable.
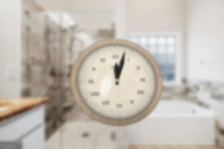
12,03
